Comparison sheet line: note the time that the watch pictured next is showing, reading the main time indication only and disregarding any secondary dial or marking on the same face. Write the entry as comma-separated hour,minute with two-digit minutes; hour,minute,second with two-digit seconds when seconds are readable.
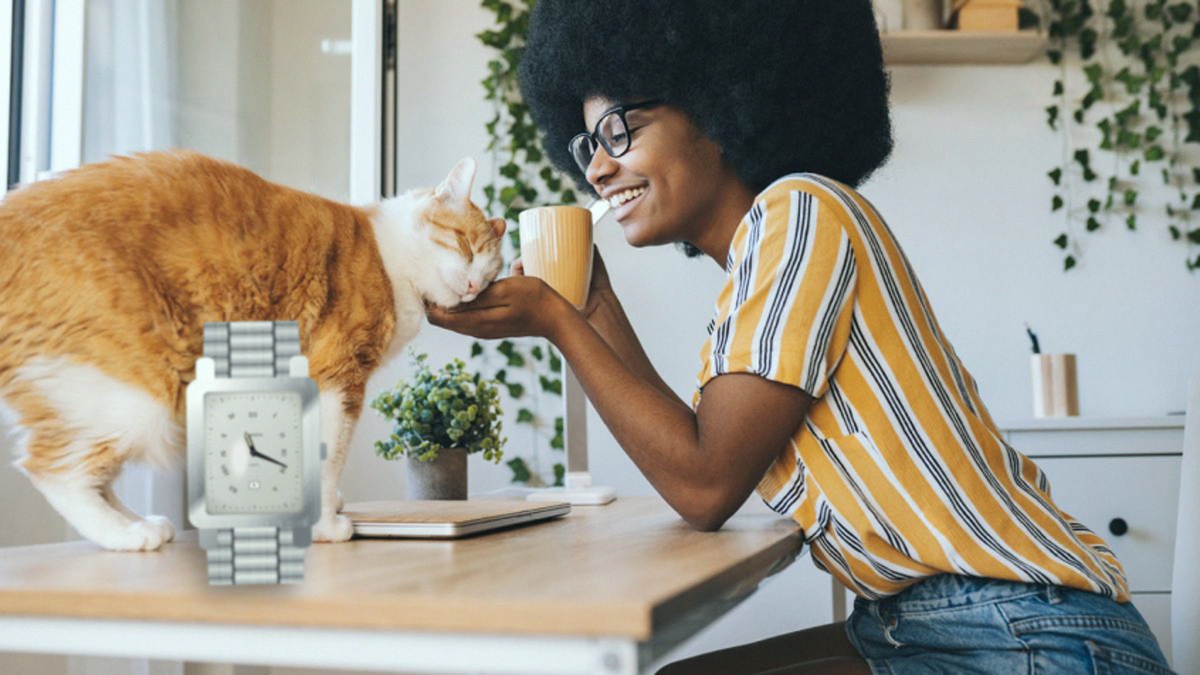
11,19
